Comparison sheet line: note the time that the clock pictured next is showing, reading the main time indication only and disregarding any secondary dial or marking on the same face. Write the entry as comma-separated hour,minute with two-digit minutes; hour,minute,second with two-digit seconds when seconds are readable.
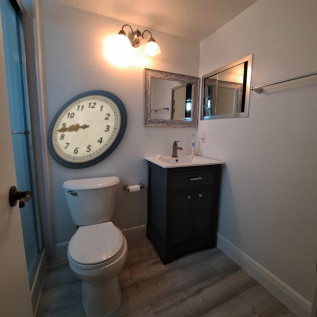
8,43
